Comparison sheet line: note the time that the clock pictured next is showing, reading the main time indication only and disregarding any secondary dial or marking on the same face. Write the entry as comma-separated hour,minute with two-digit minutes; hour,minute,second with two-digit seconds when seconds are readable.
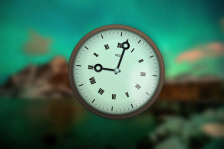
9,02
